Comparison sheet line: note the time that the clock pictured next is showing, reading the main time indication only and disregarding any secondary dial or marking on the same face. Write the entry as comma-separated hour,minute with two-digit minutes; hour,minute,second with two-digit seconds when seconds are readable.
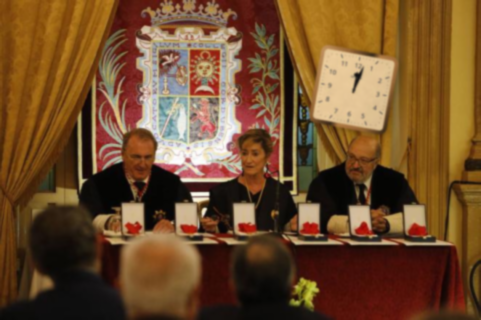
12,02
